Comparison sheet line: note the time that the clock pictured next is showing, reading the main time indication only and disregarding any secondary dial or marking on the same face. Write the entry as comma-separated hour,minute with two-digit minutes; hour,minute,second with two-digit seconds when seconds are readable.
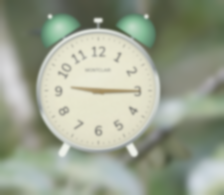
9,15
